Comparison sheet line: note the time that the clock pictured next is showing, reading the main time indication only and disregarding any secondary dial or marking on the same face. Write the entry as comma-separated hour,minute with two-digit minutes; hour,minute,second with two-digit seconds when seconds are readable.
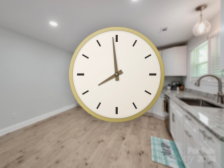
7,59
